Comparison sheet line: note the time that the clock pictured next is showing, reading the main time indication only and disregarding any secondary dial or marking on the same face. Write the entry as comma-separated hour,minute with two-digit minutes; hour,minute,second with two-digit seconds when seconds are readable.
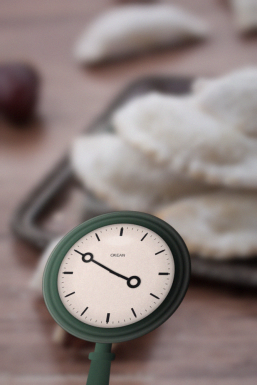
3,50
